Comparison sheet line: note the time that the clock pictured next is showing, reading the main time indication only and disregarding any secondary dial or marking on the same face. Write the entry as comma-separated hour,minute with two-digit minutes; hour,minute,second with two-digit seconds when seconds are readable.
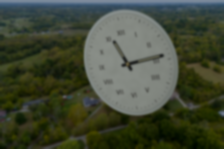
11,14
